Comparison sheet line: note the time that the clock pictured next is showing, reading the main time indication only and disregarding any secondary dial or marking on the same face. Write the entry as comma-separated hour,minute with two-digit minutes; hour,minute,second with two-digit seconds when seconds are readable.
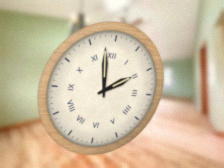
1,58
